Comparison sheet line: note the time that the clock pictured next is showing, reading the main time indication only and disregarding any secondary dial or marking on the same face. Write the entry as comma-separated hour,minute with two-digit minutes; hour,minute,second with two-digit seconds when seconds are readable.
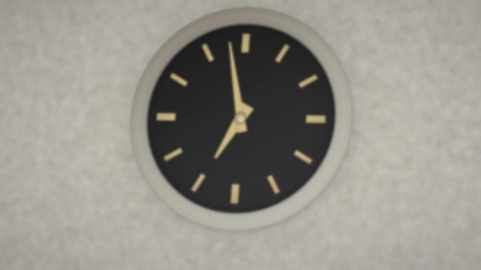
6,58
